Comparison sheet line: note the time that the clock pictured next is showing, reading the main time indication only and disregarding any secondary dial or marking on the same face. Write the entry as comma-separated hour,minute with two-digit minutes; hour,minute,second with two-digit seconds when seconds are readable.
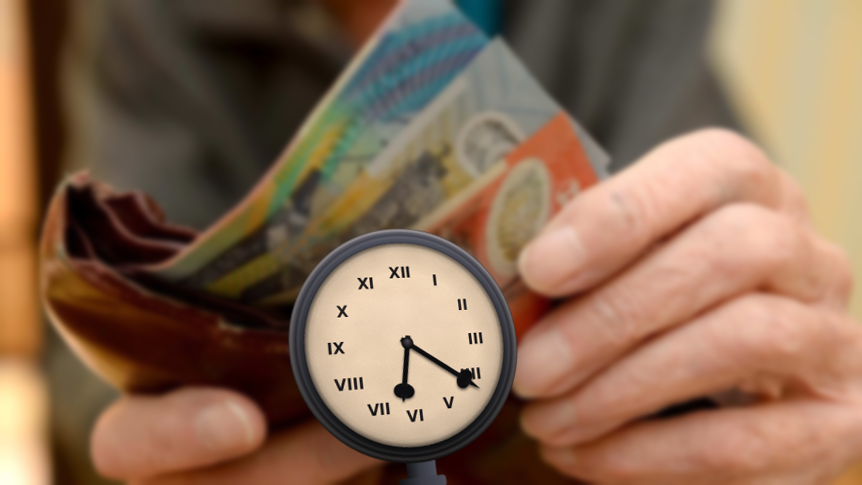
6,21
